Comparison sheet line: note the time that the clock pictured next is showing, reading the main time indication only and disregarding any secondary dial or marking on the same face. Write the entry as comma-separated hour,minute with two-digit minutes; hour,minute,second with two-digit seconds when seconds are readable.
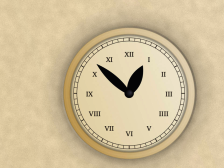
12,52
